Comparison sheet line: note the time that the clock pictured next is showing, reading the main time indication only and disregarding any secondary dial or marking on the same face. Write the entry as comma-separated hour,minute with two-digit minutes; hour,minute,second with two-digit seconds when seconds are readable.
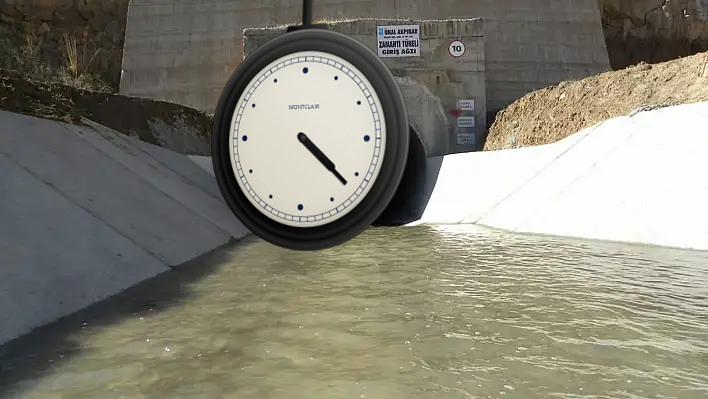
4,22
